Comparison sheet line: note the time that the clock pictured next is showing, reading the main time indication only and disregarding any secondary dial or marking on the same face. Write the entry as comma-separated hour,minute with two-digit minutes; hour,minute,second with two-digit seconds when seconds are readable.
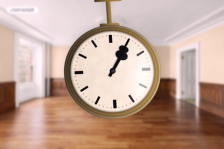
1,05
